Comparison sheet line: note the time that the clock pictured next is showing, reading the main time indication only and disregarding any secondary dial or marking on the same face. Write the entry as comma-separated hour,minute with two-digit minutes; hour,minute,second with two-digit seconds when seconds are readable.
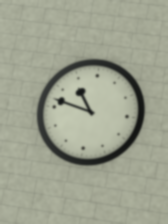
10,47
